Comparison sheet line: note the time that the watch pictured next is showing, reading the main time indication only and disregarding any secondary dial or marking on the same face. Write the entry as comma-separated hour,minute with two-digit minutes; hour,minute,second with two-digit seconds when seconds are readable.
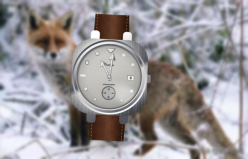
11,01
